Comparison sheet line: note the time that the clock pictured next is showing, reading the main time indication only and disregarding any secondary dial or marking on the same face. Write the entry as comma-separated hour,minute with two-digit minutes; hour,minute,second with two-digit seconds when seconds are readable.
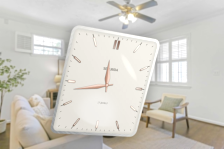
11,43
